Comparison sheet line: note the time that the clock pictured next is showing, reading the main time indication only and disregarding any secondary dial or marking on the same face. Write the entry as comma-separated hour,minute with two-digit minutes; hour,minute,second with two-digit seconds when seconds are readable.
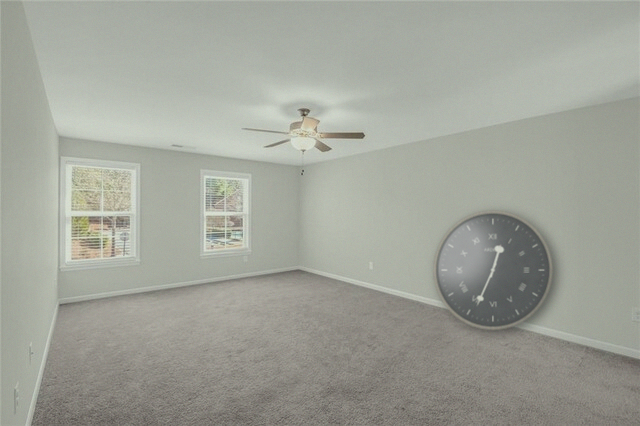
12,34
